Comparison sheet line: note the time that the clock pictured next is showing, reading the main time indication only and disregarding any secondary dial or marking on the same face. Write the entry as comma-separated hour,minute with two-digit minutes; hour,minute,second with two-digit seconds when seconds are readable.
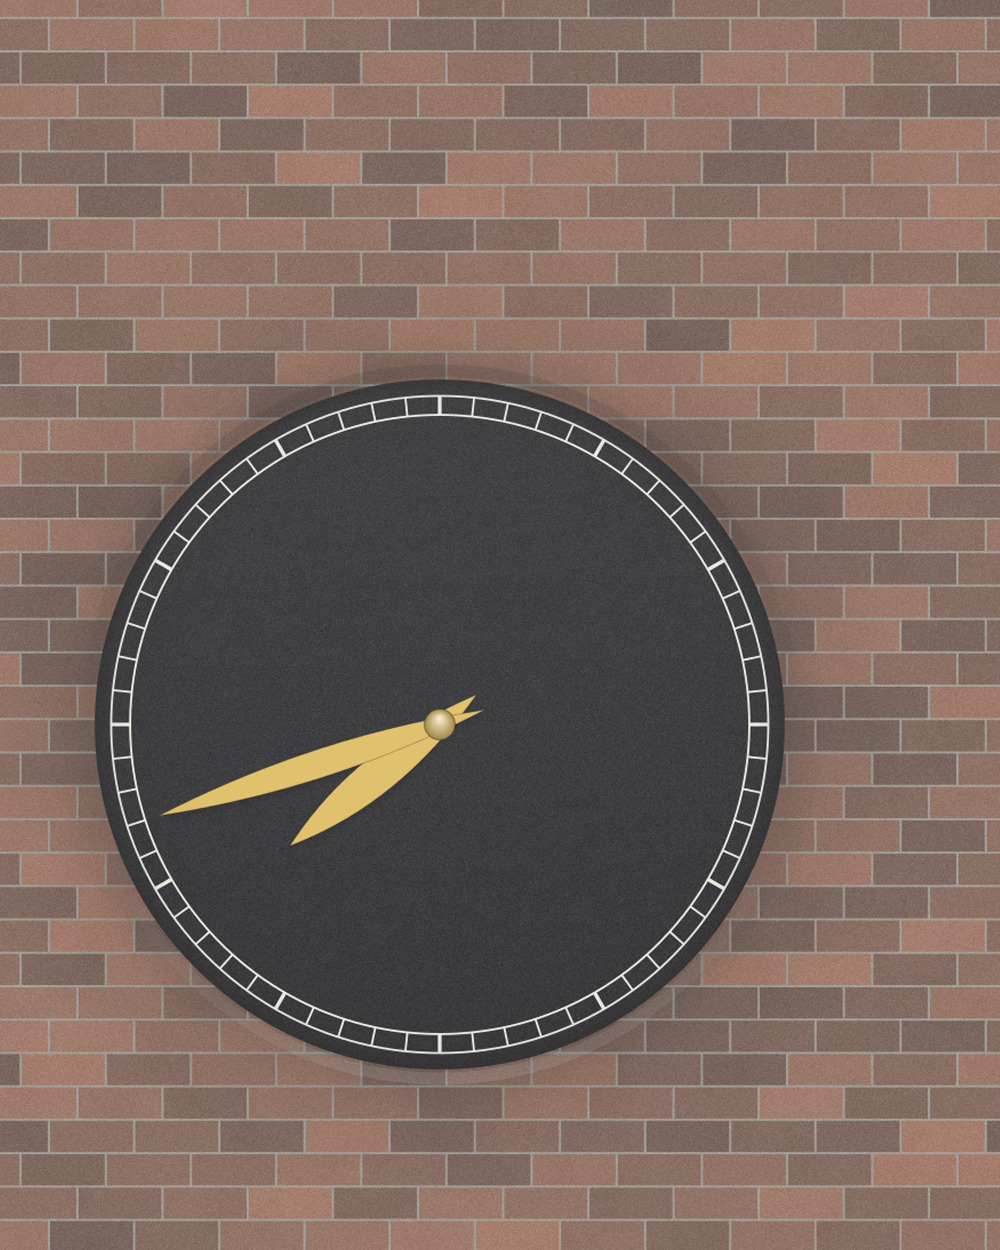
7,42
